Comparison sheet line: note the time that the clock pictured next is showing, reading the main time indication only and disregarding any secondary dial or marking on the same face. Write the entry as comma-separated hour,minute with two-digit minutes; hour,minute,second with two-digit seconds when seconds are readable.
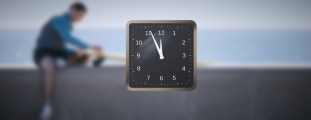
11,56
